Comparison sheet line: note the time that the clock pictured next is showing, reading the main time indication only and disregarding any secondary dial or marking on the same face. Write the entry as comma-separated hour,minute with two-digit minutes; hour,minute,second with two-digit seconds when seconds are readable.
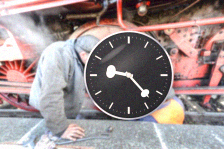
9,23
